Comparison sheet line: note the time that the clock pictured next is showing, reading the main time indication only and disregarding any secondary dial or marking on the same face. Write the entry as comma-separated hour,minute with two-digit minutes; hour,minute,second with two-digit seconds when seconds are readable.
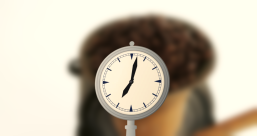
7,02
